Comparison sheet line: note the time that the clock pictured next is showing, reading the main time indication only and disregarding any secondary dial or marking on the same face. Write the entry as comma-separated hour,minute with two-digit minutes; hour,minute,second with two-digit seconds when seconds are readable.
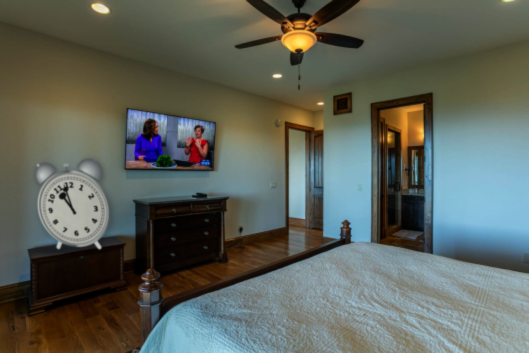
10,58
